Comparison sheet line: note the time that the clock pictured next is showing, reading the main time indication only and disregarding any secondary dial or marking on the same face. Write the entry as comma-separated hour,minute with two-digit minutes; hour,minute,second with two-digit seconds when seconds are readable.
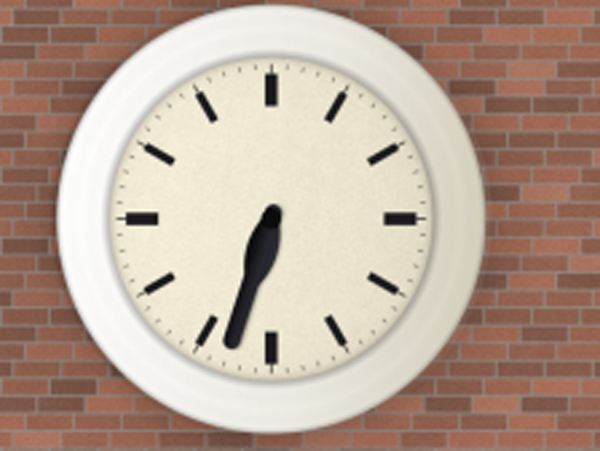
6,33
